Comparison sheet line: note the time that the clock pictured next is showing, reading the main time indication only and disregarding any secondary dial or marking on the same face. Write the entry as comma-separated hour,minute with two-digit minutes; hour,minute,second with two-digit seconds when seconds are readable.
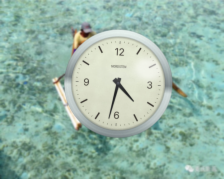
4,32
